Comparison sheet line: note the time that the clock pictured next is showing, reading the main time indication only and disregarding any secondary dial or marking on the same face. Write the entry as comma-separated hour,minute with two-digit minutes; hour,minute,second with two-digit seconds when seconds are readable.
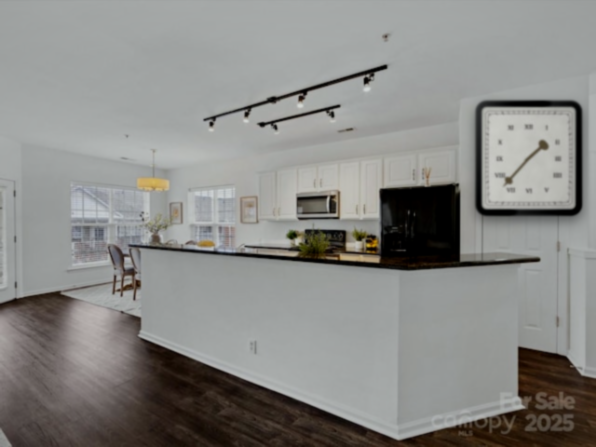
1,37
